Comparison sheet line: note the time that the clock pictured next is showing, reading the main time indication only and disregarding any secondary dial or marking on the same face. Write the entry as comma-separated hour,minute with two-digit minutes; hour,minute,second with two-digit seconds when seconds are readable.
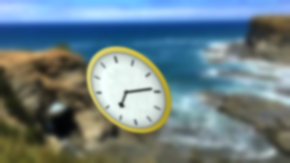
7,14
